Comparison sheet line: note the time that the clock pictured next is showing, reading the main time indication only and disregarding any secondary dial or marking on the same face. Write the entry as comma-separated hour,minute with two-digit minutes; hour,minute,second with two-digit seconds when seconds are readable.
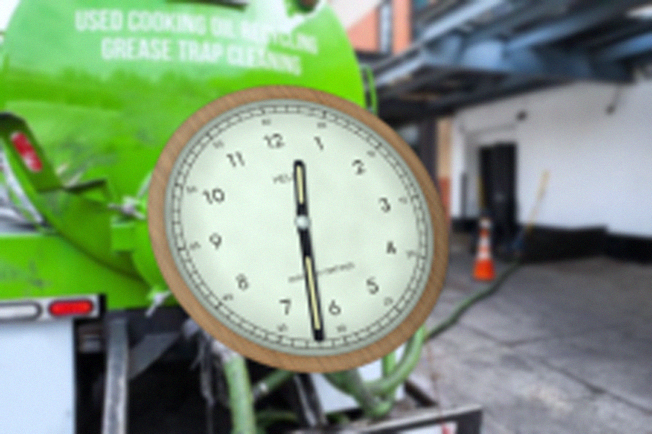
12,32
